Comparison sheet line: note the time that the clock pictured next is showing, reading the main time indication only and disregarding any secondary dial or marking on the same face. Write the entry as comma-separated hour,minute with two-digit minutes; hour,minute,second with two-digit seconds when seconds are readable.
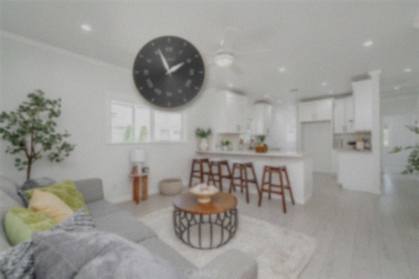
1,56
